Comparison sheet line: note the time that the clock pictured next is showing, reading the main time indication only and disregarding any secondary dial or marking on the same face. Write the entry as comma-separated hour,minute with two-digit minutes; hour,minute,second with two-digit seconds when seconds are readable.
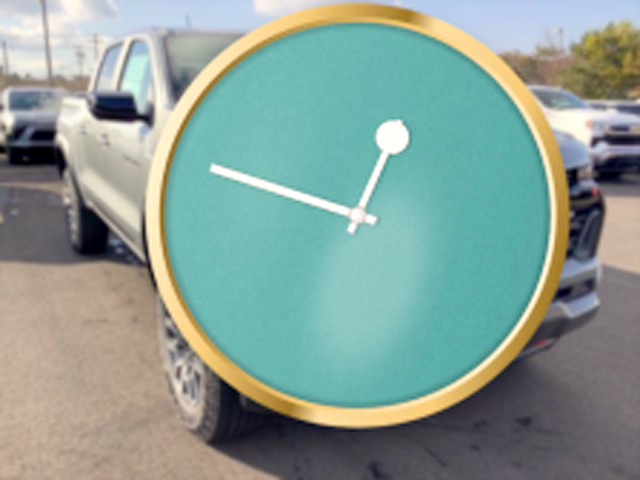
12,48
